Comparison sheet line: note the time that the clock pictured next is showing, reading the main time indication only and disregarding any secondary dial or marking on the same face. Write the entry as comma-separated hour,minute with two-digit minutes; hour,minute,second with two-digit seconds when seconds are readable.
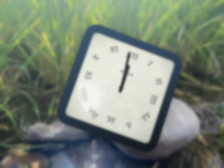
11,59
